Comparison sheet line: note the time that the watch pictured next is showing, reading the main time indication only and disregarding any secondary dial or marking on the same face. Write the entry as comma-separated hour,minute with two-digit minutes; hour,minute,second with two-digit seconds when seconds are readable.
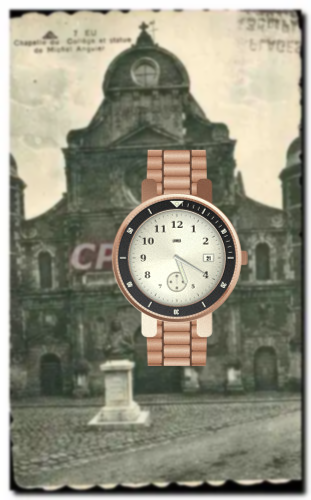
5,20
